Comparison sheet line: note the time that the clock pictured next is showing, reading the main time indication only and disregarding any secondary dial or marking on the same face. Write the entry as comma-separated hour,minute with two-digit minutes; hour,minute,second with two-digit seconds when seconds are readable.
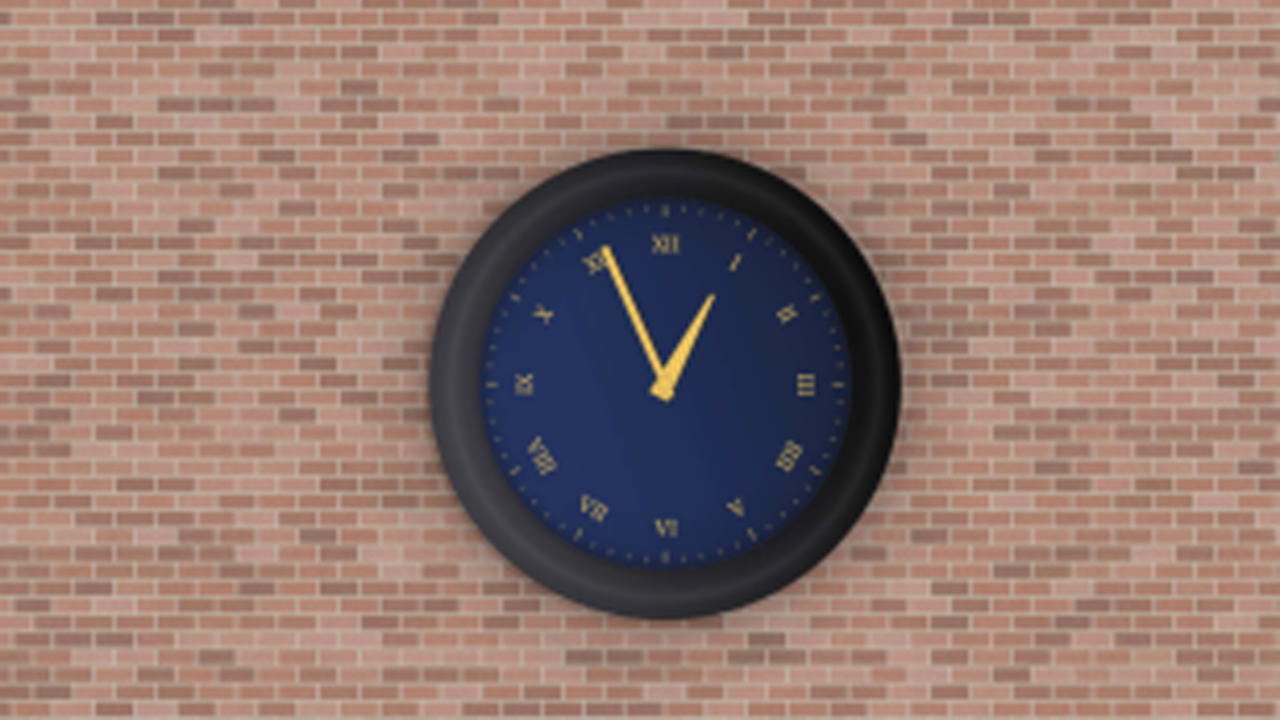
12,56
